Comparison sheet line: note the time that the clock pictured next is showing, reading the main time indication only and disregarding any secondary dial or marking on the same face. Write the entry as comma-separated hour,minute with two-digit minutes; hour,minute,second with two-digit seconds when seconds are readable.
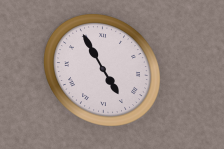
4,55
